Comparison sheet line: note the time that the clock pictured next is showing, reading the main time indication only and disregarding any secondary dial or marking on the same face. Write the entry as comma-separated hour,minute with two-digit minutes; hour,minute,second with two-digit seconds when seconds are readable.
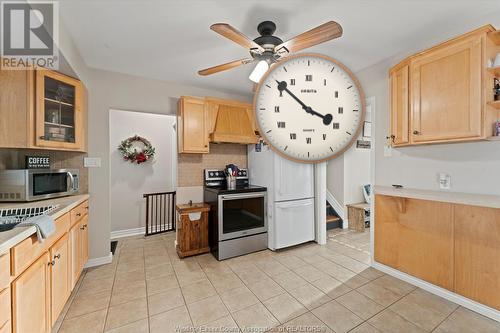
3,52
